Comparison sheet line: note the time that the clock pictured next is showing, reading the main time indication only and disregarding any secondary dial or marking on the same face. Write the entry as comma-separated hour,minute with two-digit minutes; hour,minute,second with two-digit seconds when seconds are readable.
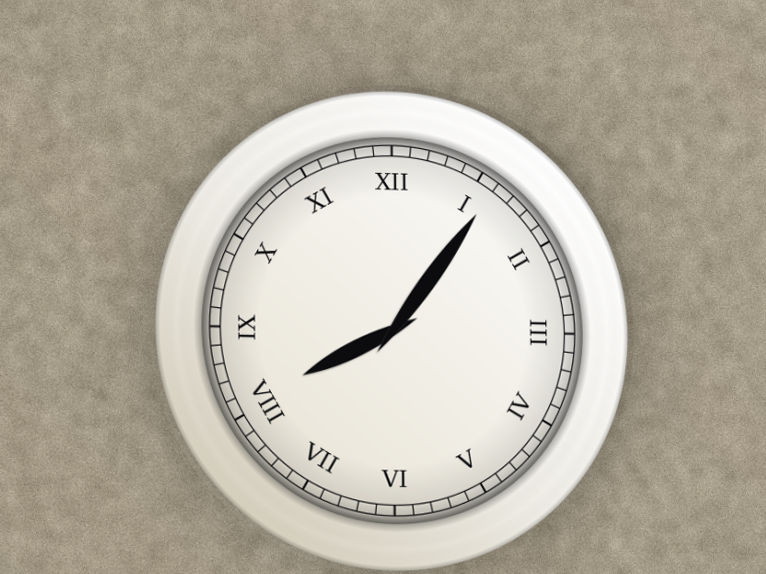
8,06
